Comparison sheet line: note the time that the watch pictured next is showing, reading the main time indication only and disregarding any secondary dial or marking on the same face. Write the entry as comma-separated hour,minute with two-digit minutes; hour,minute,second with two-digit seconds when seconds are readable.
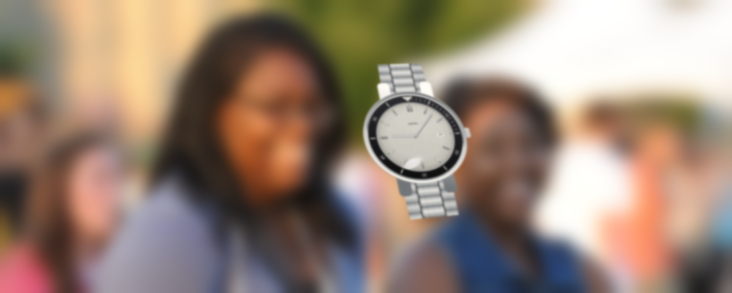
9,07
